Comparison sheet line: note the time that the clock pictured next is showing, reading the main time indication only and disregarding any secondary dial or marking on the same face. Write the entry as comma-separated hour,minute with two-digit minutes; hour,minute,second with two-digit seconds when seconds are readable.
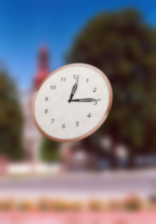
12,14
